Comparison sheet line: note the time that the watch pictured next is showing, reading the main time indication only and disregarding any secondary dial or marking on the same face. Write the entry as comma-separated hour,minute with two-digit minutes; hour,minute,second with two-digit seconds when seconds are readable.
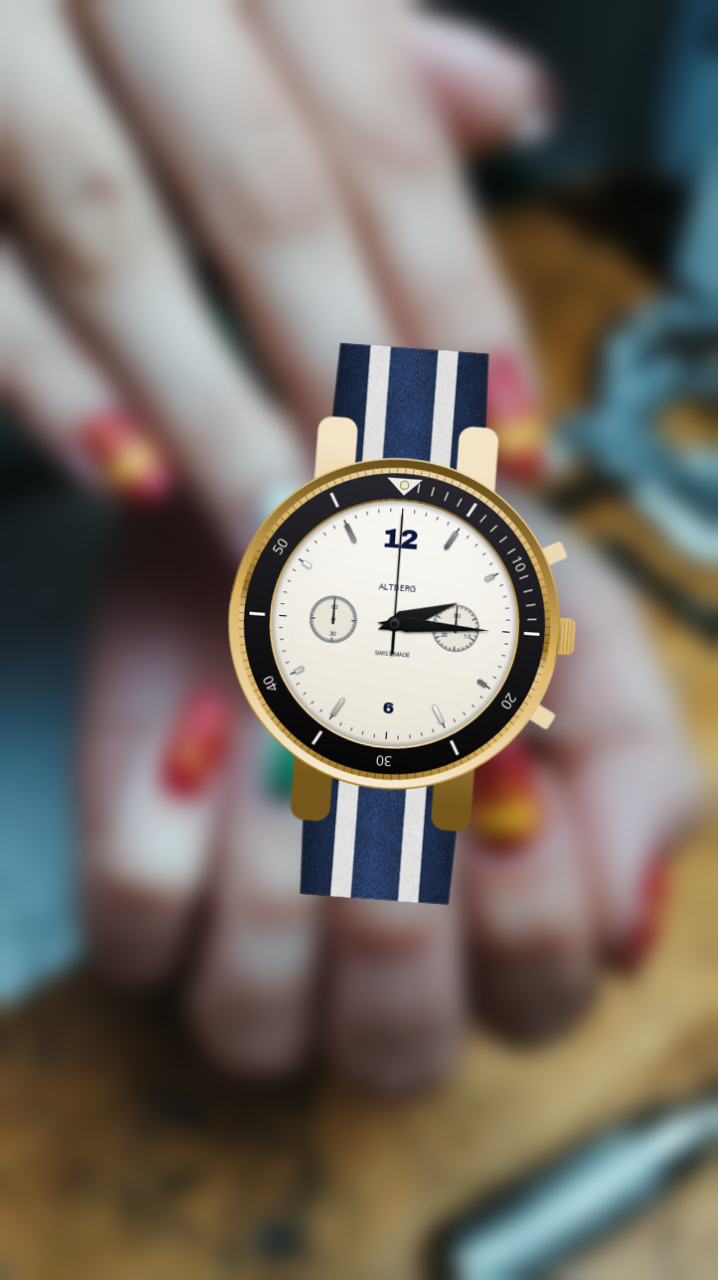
2,15
